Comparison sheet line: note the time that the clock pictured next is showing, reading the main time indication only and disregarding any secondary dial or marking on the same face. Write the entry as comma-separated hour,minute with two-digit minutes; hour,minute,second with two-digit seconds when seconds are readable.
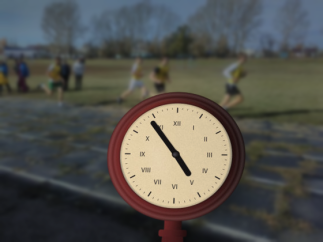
4,54
